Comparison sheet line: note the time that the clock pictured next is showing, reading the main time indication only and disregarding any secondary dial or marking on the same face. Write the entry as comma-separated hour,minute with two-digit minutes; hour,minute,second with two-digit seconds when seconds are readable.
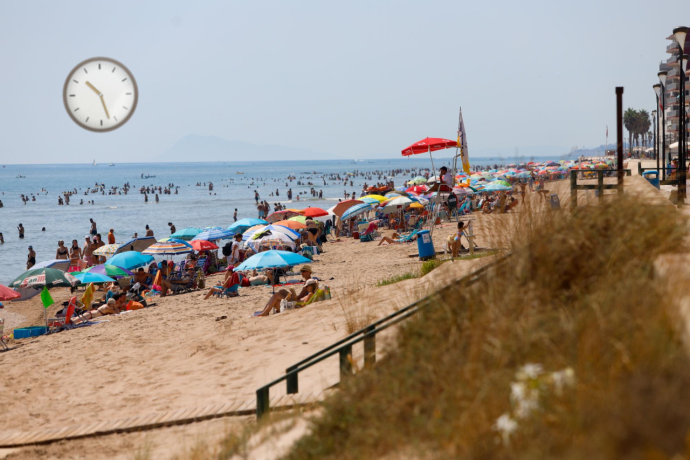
10,27
